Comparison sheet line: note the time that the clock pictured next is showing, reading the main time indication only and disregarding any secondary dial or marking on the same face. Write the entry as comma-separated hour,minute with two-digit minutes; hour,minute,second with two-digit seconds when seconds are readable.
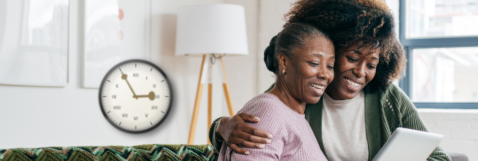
2,55
